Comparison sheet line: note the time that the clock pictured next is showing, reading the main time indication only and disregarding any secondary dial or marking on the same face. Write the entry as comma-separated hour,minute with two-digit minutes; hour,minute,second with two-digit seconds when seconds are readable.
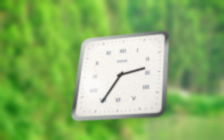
2,35
